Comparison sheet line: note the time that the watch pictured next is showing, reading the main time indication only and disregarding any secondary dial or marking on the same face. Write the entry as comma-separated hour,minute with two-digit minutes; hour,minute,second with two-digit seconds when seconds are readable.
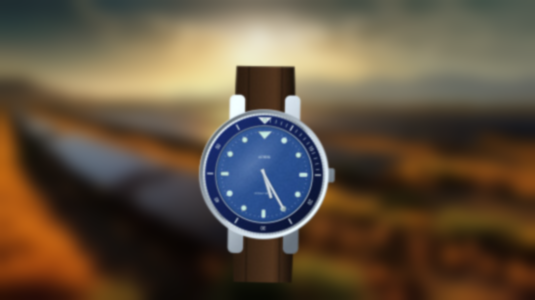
5,25
